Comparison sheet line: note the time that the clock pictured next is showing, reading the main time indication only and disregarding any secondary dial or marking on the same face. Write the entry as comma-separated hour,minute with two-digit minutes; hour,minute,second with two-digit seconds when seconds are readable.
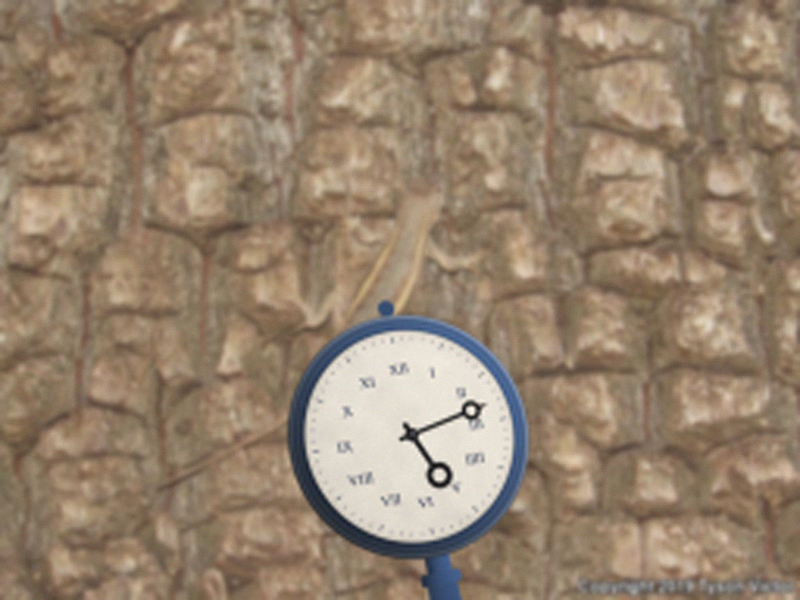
5,13
